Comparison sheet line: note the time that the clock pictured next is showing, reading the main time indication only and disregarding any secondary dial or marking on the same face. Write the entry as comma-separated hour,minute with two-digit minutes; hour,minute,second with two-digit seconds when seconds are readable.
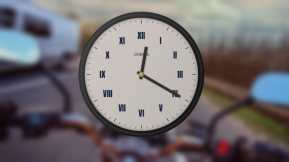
12,20
